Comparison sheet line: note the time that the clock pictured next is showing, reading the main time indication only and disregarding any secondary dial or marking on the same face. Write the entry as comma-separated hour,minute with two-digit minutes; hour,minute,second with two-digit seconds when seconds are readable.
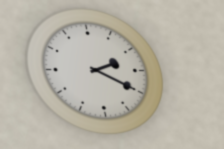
2,20
